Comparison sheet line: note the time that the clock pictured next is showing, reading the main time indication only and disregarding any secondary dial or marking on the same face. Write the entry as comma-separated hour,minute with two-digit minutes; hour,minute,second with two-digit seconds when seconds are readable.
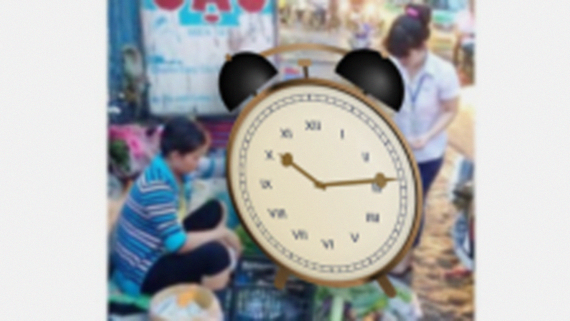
10,14
